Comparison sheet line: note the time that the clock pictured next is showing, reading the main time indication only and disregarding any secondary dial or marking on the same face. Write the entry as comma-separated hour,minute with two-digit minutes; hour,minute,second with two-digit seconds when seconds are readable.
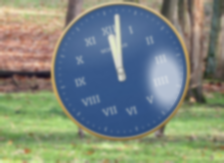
12,02
